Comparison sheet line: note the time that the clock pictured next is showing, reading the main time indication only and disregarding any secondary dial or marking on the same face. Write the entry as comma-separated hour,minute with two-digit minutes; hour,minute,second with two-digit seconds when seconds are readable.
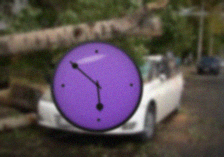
5,52
